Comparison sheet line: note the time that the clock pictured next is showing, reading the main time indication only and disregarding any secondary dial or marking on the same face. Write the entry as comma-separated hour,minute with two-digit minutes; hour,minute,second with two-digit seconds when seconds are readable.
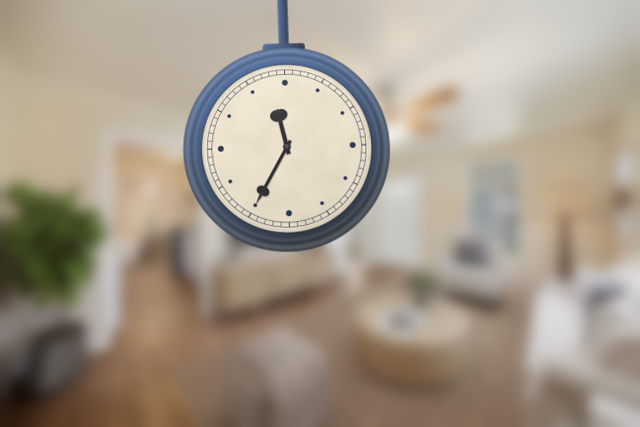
11,35
